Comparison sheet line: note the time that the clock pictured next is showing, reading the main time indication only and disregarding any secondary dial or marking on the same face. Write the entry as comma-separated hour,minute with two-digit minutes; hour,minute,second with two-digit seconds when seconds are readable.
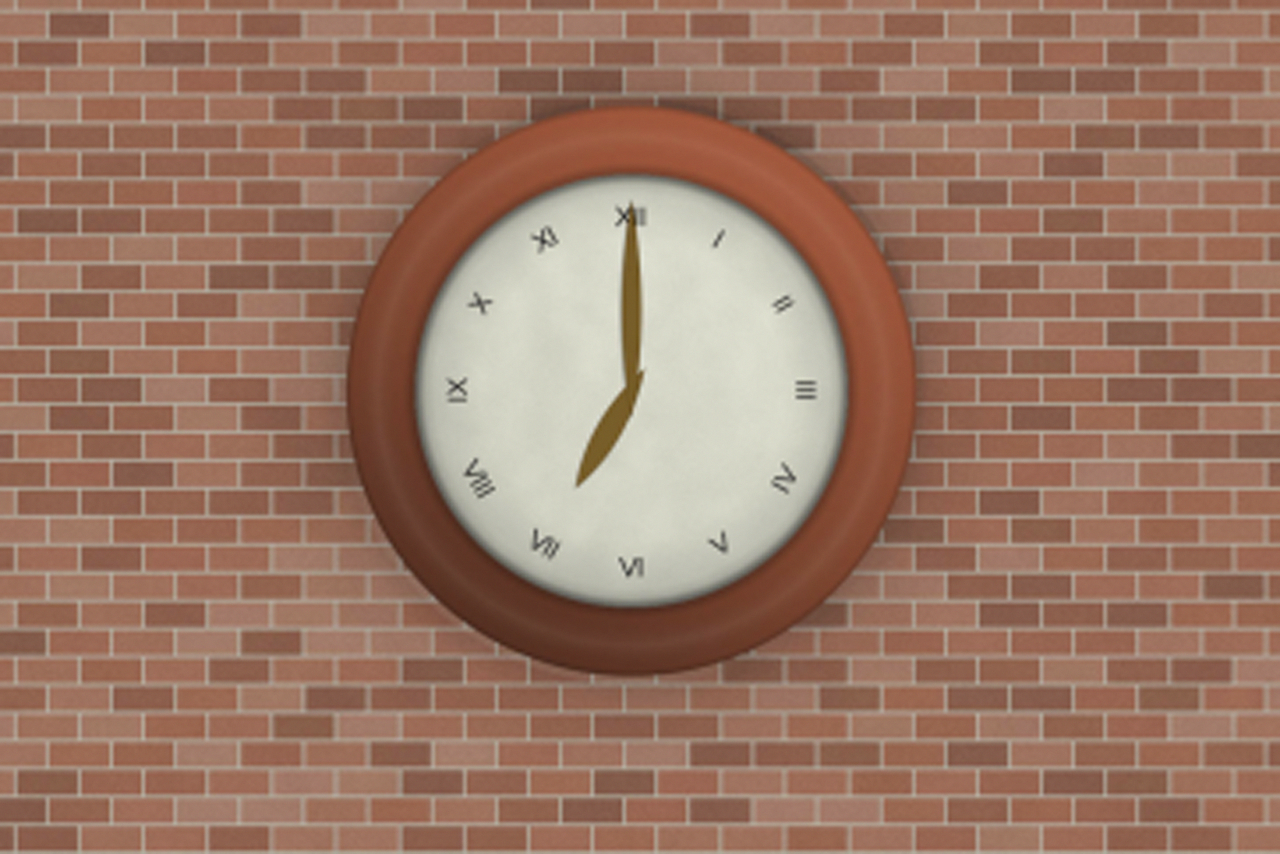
7,00
